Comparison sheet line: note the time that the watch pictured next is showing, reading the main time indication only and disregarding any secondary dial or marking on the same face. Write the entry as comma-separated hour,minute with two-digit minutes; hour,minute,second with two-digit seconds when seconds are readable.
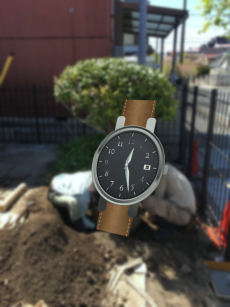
12,27
